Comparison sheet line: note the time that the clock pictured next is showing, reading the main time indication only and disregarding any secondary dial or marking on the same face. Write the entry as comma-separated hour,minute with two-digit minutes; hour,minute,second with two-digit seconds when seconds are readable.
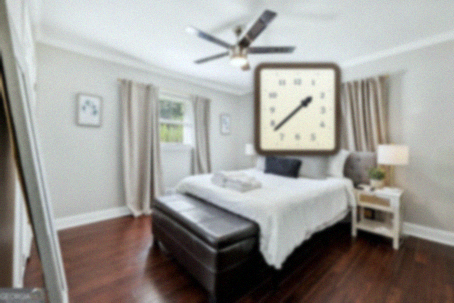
1,38
